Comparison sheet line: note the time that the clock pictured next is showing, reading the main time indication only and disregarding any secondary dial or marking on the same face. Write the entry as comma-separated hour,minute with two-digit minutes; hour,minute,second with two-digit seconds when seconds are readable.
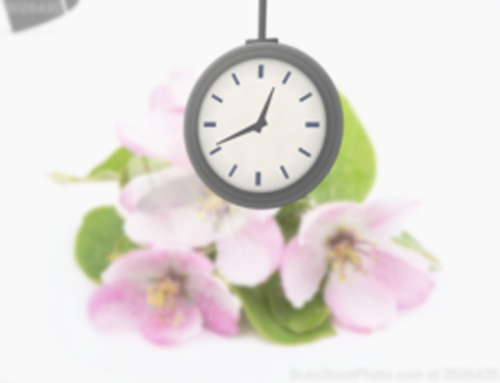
12,41
